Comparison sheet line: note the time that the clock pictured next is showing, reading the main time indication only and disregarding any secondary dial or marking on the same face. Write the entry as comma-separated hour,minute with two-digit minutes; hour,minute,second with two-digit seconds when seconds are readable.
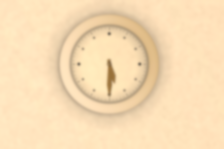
5,30
